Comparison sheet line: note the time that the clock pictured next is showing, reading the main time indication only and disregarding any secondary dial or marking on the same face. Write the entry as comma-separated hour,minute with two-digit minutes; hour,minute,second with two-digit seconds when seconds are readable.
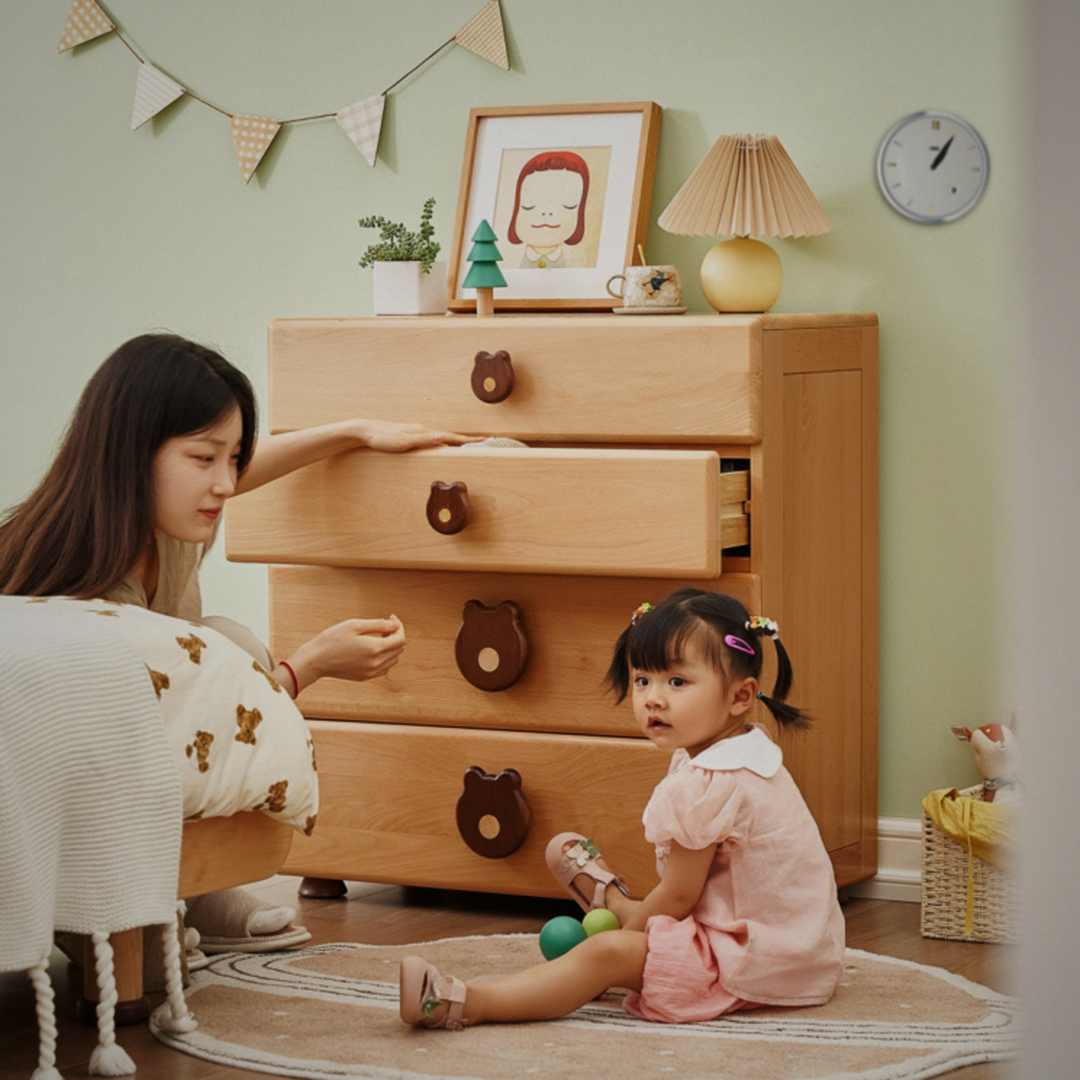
1,05
